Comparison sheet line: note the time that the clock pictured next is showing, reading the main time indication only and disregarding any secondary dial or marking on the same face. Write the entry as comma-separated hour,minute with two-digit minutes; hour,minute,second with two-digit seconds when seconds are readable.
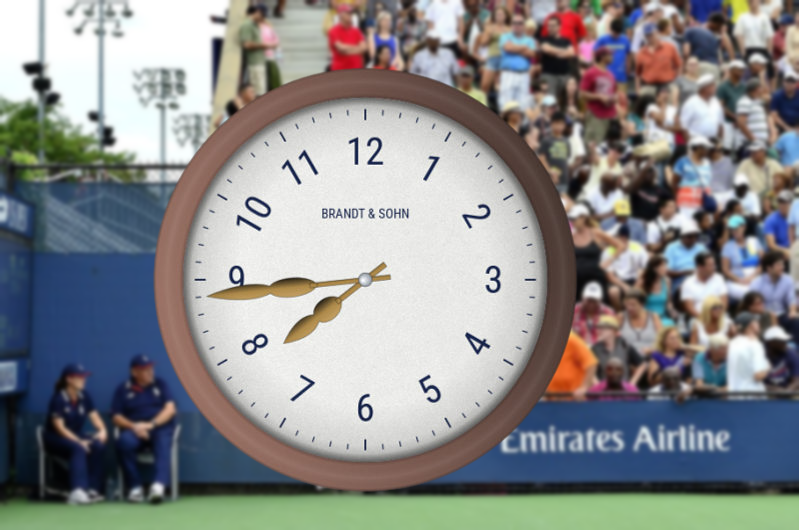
7,44
